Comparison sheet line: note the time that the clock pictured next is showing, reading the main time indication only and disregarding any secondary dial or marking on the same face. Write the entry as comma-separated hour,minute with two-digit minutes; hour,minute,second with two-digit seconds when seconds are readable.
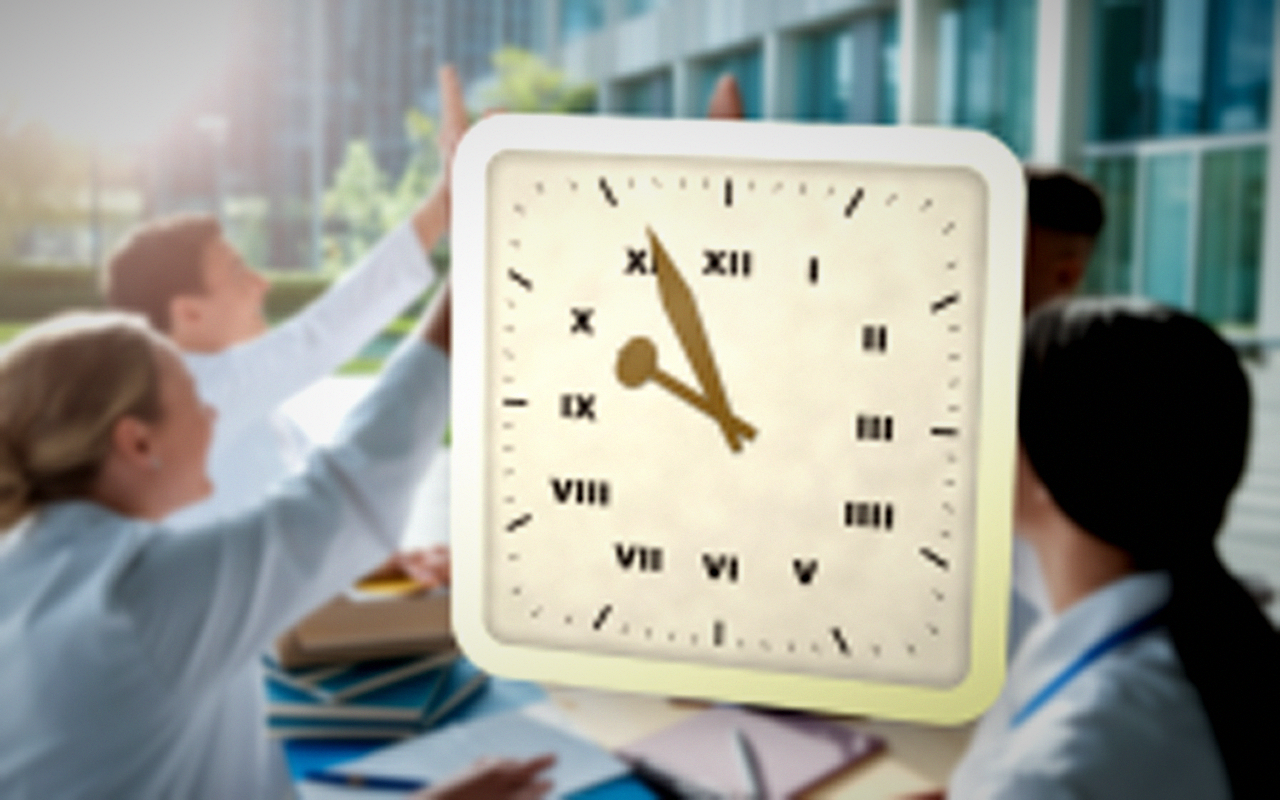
9,56
